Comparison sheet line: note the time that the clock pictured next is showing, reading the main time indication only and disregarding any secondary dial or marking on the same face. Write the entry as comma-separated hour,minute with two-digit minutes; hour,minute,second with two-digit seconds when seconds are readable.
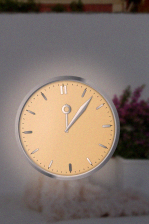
12,07
